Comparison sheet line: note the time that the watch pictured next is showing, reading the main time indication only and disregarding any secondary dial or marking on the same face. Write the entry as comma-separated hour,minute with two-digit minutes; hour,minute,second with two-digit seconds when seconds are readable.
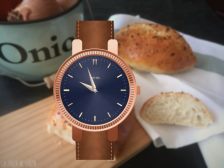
9,57
